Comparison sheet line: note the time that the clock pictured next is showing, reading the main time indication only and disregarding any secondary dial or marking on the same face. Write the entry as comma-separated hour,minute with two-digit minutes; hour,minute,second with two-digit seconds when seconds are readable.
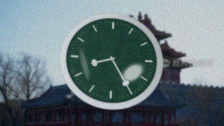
8,25
